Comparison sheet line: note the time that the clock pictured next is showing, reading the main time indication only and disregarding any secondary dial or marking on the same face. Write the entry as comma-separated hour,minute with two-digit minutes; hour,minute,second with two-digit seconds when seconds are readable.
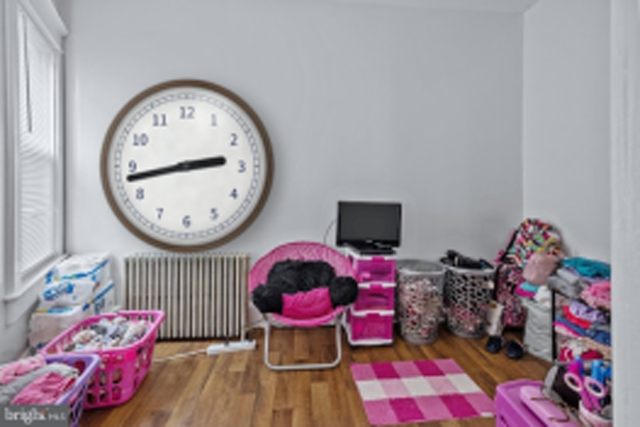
2,43
